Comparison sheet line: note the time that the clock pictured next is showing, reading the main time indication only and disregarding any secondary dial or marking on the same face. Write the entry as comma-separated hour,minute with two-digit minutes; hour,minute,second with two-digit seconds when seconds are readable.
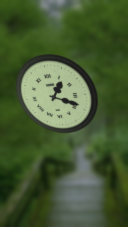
1,19
